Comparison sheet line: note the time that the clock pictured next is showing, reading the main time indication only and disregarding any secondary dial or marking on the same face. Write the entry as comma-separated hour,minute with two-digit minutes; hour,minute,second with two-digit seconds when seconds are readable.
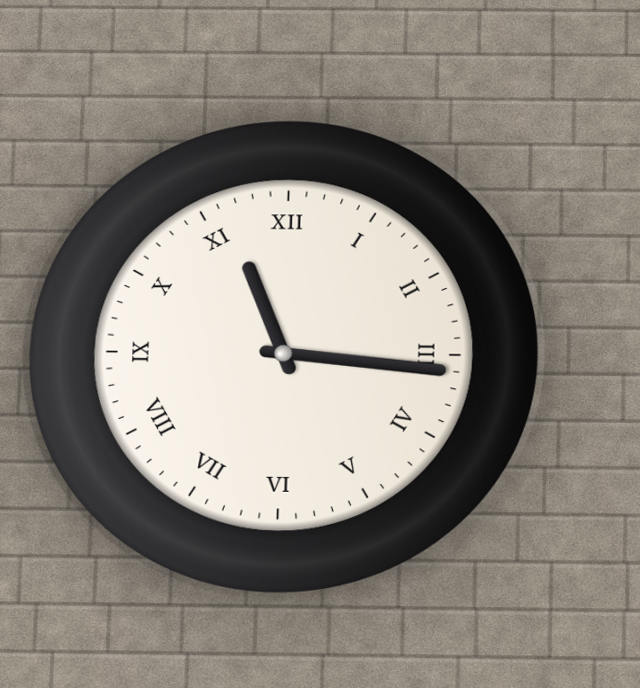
11,16
